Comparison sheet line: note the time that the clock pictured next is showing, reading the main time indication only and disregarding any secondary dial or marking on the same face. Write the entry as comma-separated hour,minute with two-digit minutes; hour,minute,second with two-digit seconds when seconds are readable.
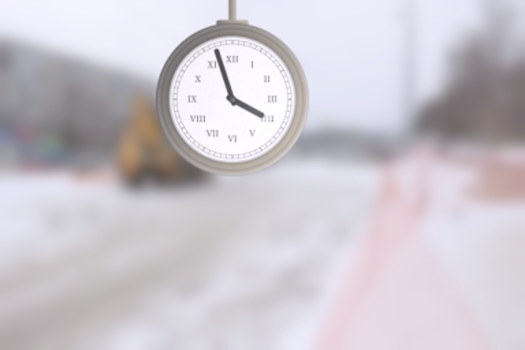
3,57
